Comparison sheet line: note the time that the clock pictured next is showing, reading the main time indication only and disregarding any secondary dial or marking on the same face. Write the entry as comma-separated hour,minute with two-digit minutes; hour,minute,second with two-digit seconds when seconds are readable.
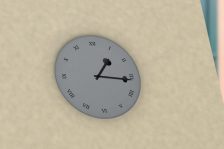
1,16
